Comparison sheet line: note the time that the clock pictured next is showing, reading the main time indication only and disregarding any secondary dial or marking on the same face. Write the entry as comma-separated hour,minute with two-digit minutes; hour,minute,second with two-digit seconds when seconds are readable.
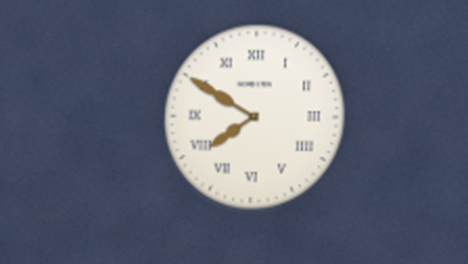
7,50
